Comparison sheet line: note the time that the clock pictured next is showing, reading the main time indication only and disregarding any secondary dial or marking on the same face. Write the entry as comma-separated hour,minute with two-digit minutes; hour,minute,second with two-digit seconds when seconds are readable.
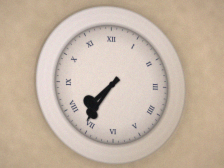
7,36
